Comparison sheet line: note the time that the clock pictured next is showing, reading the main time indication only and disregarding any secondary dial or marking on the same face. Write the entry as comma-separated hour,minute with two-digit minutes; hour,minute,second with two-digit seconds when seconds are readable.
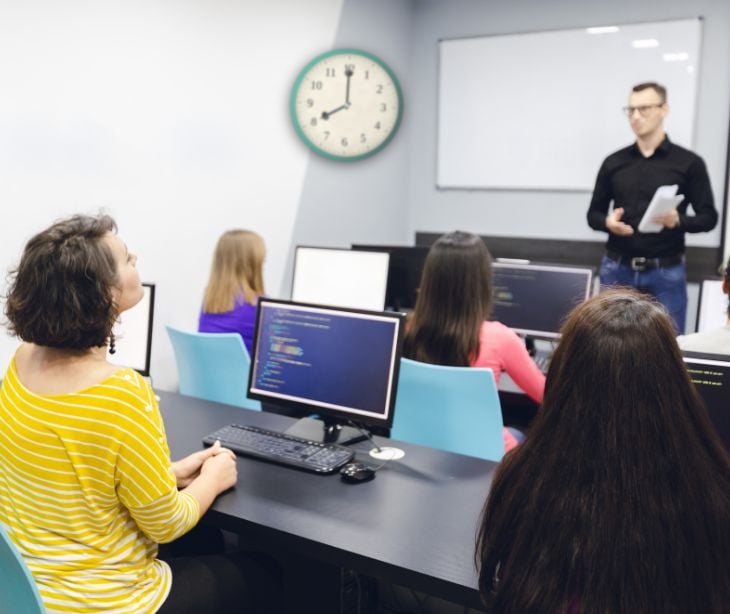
8,00
